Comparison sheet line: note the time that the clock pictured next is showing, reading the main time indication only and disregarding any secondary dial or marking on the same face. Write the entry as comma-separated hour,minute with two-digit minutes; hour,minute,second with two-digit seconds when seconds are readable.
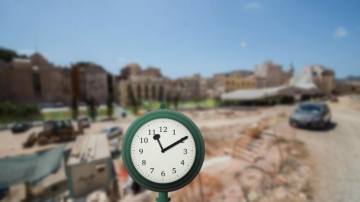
11,10
